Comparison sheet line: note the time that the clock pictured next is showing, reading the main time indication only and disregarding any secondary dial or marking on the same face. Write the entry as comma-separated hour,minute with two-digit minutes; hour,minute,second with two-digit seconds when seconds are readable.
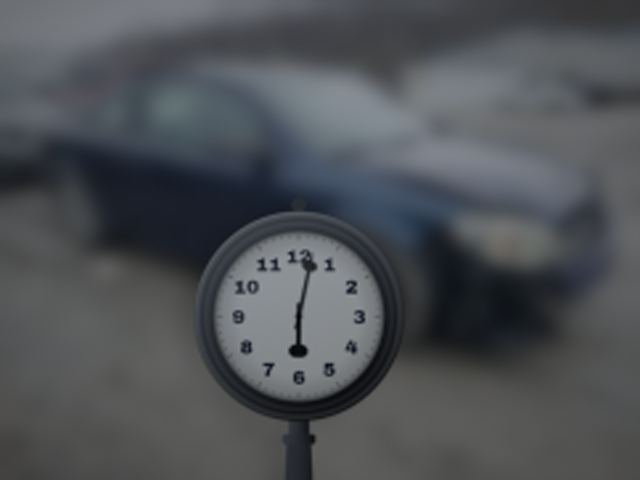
6,02
